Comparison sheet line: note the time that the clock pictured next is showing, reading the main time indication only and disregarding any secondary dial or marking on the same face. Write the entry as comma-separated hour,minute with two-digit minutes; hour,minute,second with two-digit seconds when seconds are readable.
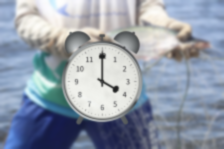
4,00
